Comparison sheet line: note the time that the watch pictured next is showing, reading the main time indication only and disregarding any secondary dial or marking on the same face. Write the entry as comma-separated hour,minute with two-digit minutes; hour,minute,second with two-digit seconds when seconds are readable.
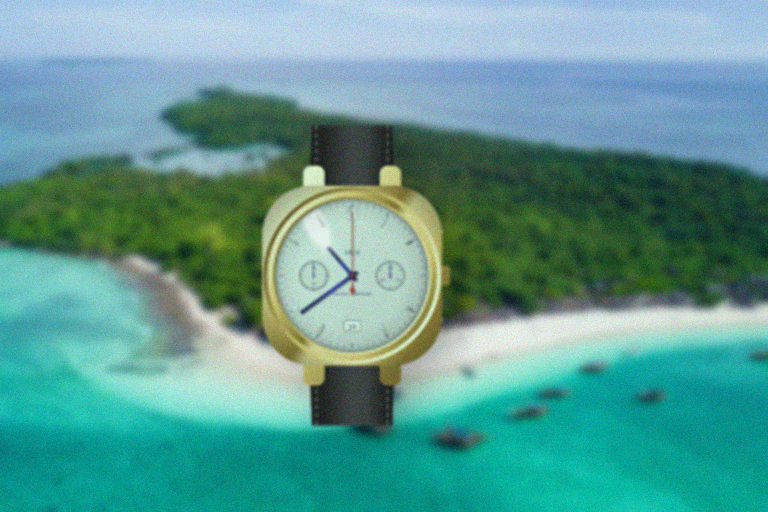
10,39
